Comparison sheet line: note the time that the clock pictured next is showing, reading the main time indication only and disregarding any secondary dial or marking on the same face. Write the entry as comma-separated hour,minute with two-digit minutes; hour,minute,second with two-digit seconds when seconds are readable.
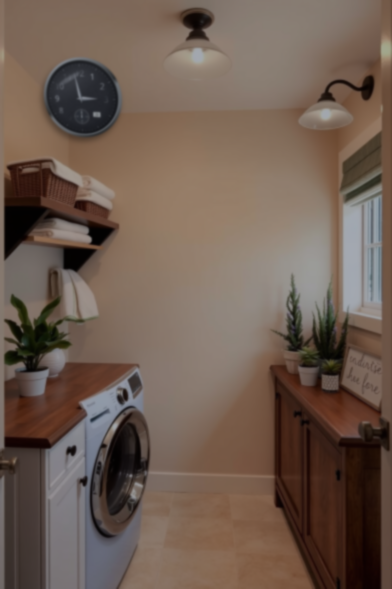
2,58
